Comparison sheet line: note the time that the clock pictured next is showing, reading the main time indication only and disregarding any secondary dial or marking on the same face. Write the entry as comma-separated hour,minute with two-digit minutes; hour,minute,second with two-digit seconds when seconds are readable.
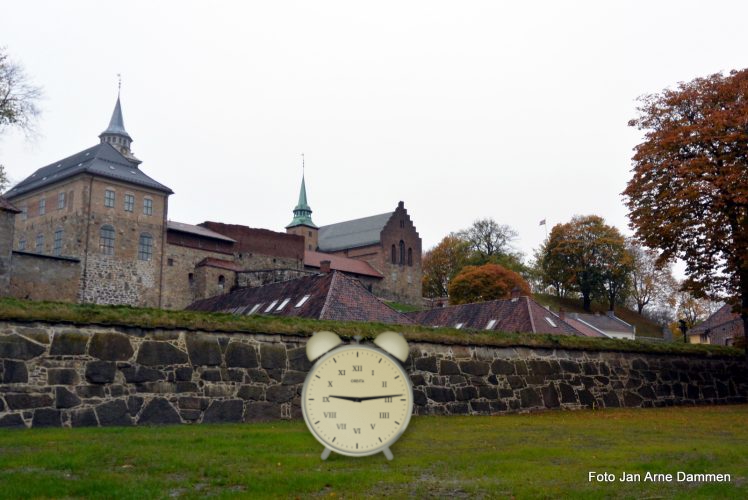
9,14
